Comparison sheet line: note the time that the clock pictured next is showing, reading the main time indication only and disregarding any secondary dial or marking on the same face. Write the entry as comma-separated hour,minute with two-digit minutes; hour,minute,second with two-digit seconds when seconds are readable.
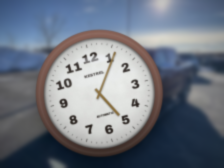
5,06
